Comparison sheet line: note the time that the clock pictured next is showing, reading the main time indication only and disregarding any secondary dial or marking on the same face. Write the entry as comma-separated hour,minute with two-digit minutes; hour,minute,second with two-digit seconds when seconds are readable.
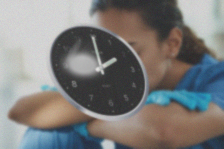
2,00
